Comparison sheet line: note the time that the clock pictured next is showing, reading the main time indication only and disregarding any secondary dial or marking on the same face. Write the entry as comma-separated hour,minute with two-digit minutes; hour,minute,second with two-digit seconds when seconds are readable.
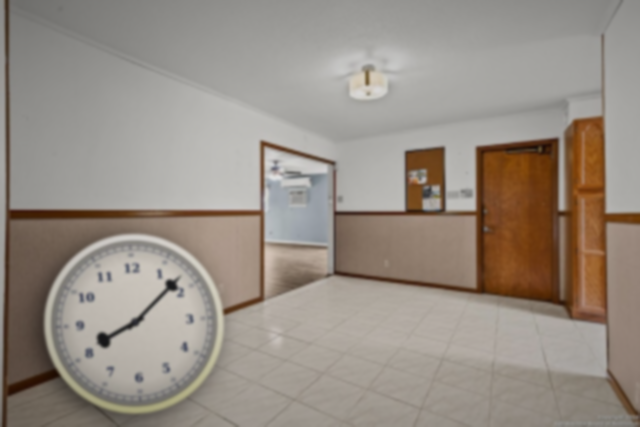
8,08
